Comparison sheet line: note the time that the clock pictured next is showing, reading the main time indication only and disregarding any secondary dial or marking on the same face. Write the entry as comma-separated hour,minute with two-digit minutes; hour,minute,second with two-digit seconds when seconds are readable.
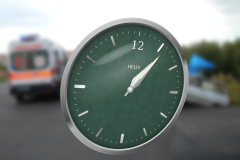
1,06
